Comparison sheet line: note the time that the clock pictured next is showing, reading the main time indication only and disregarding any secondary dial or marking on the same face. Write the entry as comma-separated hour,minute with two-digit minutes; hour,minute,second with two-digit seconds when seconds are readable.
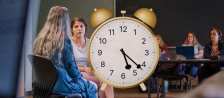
5,22
